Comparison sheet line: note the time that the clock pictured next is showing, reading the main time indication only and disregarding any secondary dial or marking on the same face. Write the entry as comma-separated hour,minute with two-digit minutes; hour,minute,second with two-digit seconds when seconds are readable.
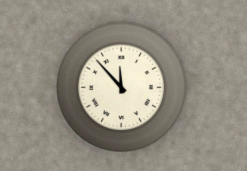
11,53
